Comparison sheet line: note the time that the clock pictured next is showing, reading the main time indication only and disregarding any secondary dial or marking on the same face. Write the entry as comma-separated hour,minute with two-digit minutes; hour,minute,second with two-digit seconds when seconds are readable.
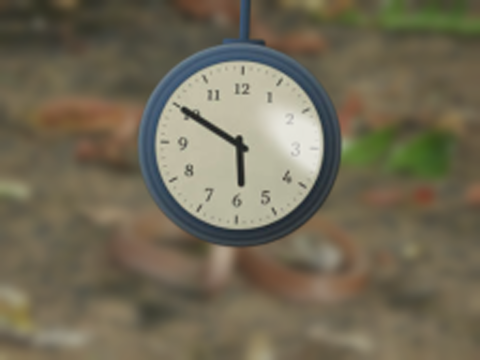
5,50
